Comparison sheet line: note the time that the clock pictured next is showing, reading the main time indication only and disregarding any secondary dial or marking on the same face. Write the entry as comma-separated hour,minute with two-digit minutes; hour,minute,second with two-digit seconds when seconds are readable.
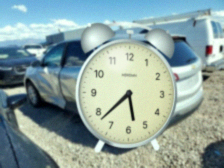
5,38
